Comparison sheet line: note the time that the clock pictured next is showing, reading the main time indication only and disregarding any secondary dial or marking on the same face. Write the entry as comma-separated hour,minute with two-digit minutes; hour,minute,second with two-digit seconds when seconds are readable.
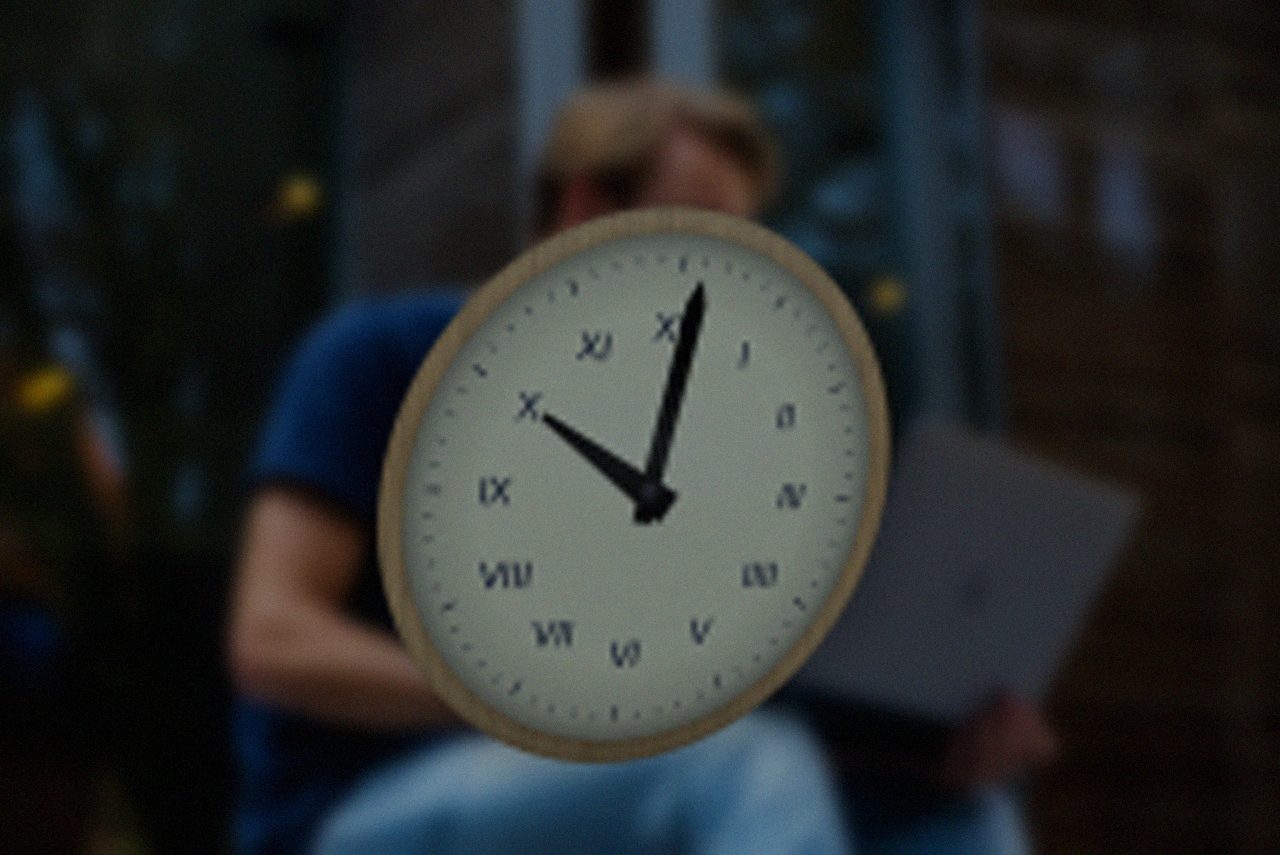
10,01
